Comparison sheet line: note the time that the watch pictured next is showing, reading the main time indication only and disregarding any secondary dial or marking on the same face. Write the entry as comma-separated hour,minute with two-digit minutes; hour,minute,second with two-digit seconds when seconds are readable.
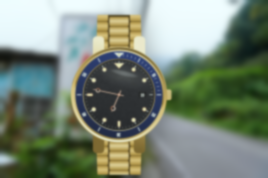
6,47
